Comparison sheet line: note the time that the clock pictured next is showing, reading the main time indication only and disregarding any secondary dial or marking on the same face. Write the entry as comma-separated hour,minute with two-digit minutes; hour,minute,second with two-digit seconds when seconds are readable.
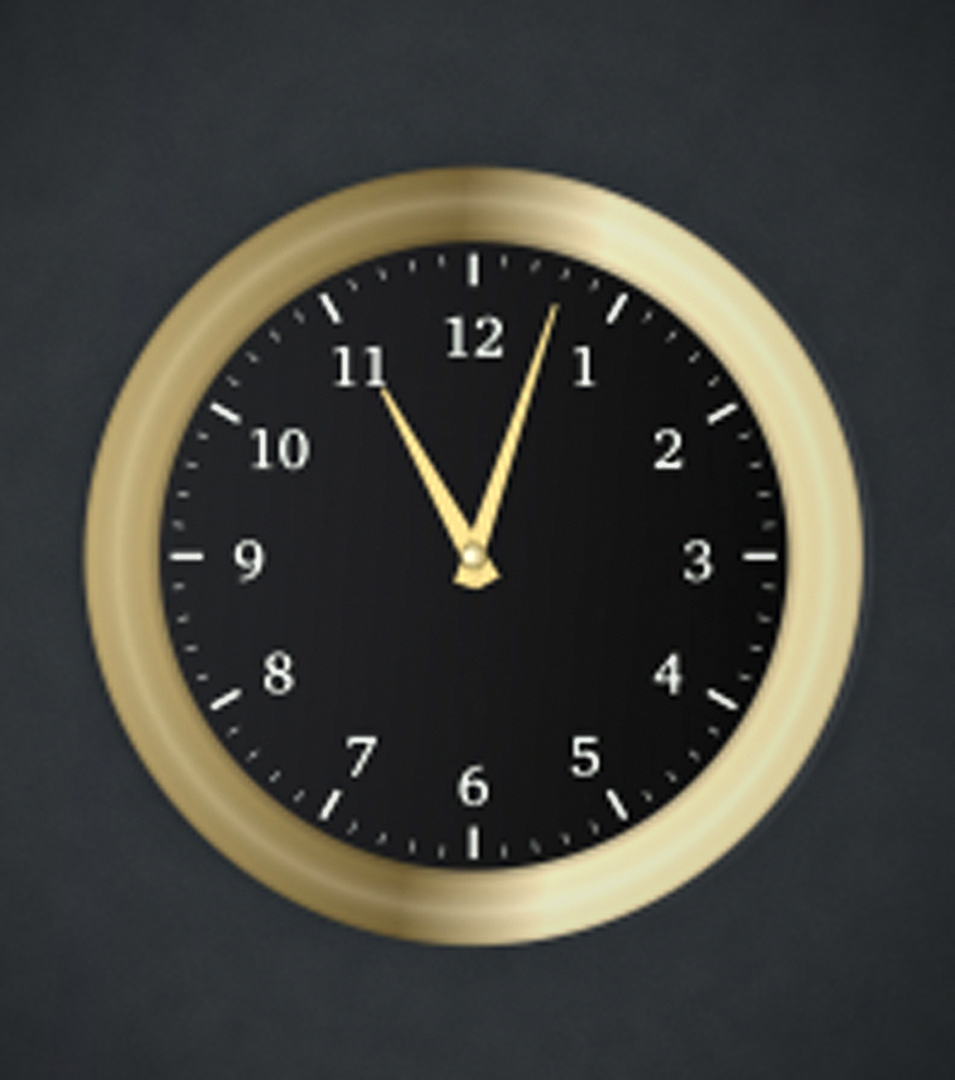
11,03
